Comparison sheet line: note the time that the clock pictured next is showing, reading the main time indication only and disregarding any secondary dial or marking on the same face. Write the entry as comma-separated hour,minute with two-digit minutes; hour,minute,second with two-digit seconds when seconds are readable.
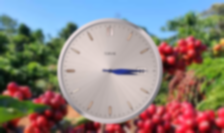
3,15
